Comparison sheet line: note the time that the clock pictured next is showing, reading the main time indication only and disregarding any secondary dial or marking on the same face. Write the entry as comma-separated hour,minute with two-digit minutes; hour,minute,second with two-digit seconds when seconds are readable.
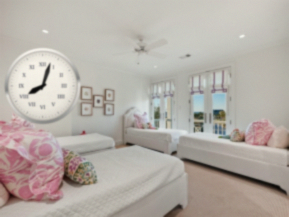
8,03
